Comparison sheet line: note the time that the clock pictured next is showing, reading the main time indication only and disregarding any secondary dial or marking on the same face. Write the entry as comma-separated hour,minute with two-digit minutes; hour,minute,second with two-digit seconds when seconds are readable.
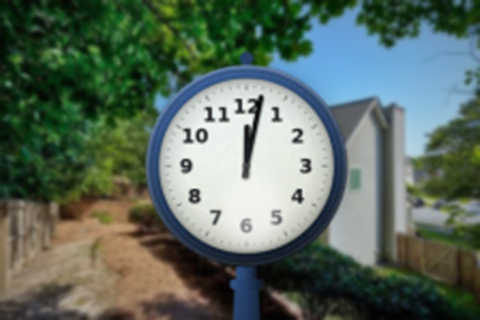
12,02
